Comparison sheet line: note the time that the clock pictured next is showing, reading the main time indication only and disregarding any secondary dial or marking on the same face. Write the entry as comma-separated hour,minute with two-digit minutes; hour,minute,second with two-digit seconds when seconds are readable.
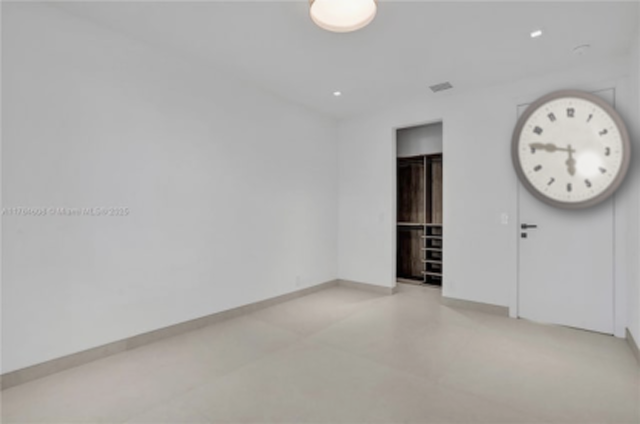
5,46
